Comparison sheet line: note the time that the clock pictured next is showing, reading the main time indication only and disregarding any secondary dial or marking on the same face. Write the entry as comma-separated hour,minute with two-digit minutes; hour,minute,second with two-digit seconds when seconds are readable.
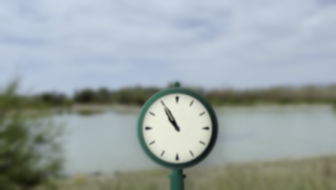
10,55
